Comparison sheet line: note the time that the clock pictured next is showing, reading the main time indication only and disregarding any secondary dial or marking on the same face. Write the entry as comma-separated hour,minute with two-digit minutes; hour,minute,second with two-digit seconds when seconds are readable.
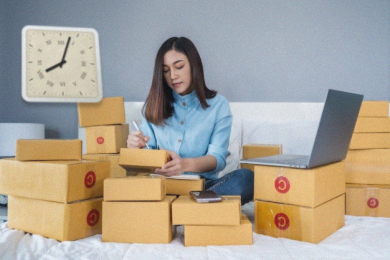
8,03
